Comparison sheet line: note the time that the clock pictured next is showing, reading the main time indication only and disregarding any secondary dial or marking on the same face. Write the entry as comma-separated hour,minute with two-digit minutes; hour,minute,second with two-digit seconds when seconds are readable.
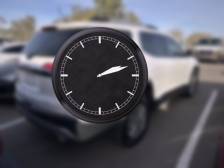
2,12
